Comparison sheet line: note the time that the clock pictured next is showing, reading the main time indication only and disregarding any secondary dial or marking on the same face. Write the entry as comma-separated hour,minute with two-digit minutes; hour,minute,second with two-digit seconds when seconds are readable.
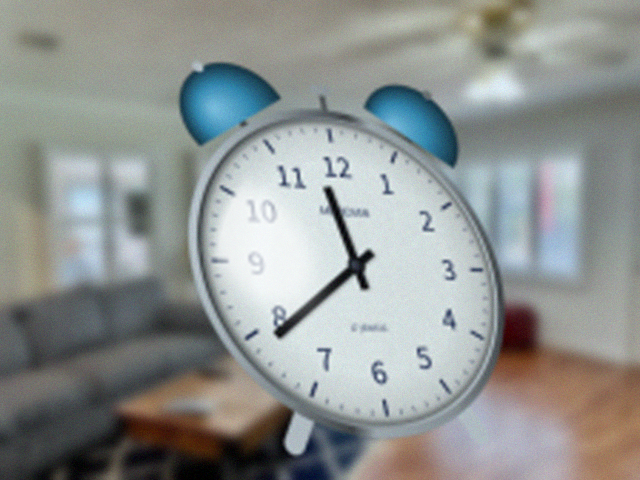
11,39
